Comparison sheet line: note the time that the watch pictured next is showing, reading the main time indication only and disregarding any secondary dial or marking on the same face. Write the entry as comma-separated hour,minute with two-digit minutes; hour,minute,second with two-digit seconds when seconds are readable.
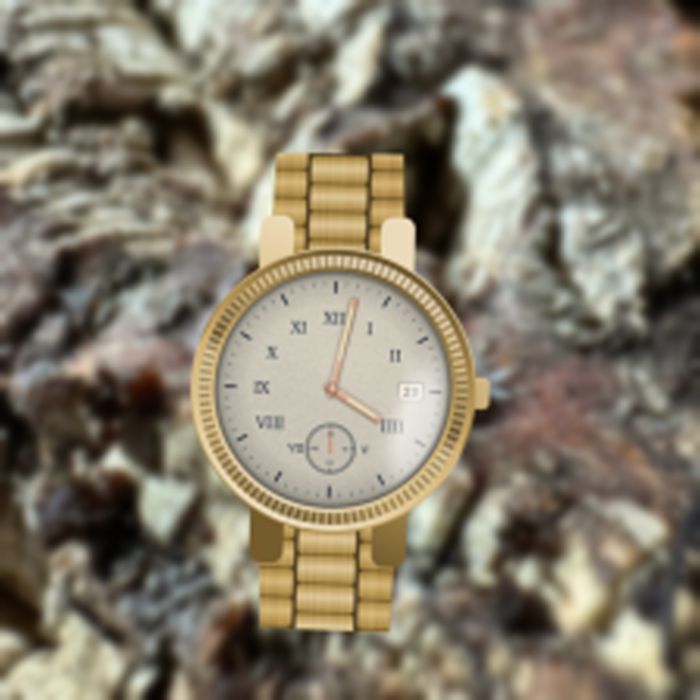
4,02
